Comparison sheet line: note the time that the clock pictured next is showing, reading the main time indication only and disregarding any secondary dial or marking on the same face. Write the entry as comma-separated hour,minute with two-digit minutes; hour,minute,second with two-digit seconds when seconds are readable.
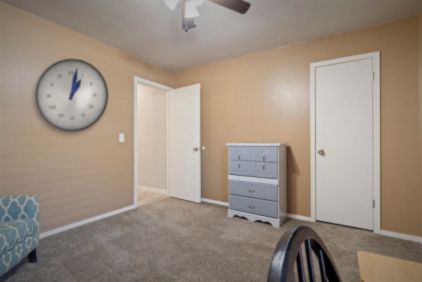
1,02
